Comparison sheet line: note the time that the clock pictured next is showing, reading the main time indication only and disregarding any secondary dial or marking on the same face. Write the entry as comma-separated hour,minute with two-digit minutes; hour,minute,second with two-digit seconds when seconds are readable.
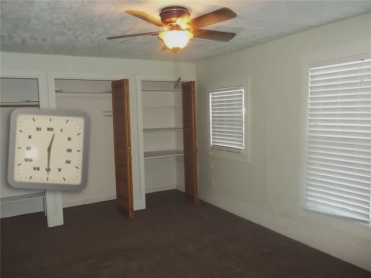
12,30
